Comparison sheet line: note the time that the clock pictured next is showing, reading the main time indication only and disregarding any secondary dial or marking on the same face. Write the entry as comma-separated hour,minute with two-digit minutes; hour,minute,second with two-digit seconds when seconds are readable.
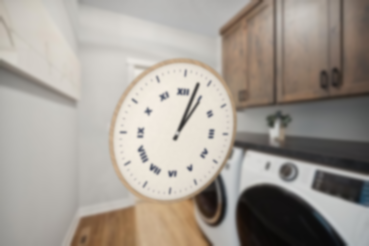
1,03
